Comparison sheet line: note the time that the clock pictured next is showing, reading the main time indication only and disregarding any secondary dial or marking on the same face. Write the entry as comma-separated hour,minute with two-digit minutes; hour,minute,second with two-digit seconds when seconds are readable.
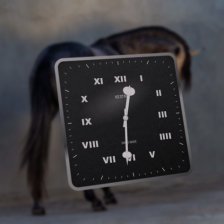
12,31
